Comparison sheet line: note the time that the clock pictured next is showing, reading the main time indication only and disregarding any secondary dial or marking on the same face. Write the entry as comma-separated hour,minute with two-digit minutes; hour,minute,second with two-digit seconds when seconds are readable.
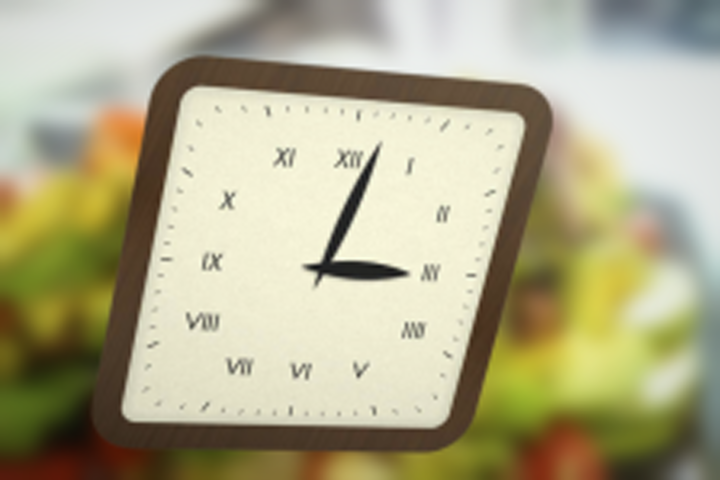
3,02
